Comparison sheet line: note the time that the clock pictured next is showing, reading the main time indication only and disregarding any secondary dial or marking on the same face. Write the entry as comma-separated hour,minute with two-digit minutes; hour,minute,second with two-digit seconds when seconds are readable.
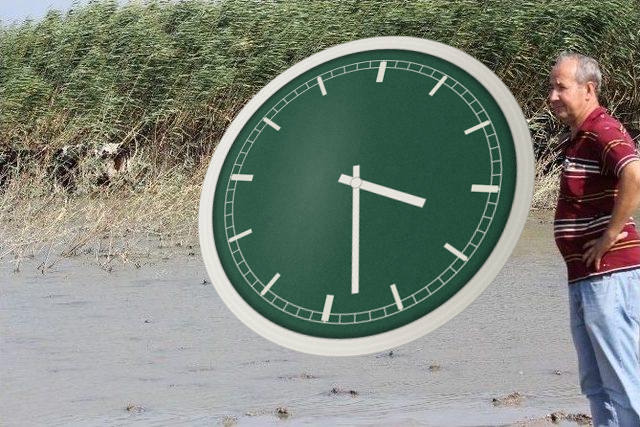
3,28
